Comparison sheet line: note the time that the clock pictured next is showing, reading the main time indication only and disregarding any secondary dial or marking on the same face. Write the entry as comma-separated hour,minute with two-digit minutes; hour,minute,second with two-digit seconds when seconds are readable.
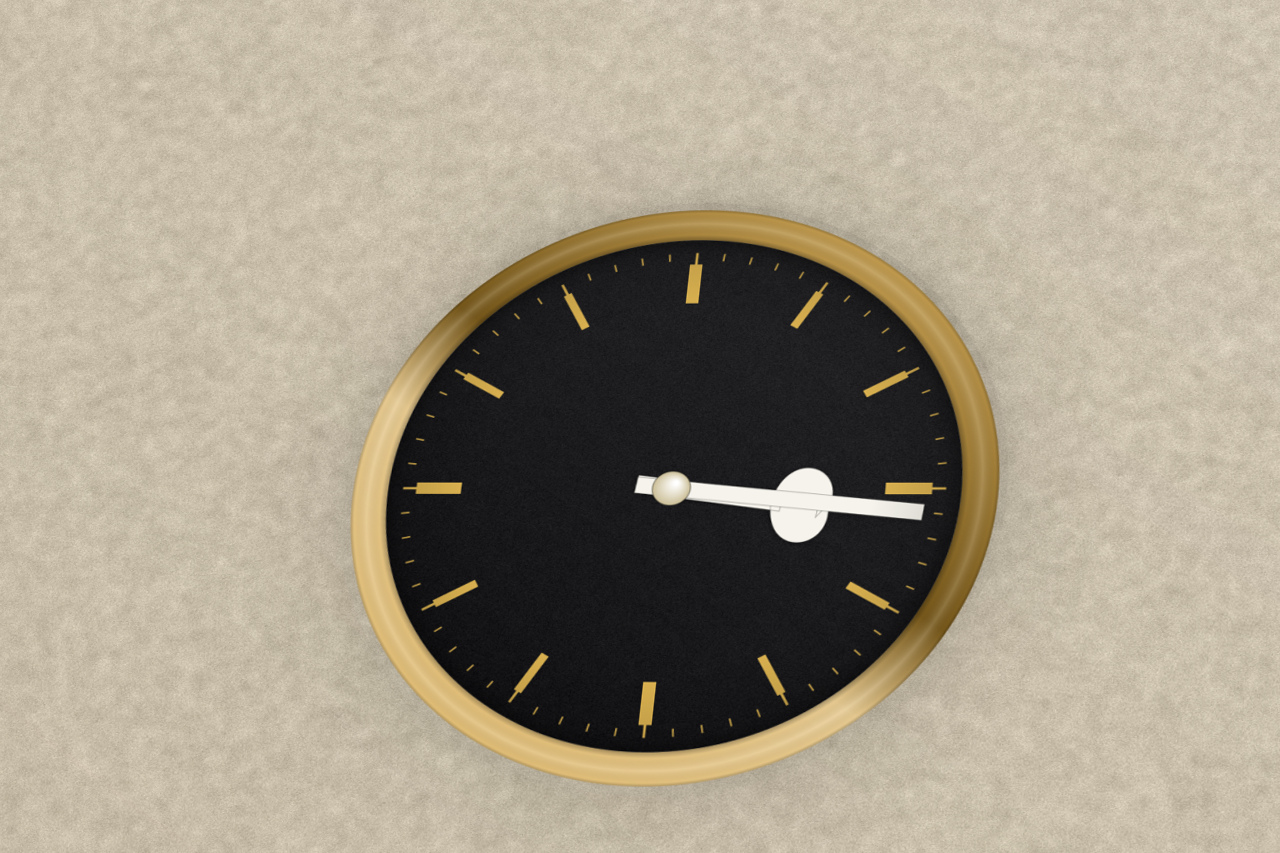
3,16
